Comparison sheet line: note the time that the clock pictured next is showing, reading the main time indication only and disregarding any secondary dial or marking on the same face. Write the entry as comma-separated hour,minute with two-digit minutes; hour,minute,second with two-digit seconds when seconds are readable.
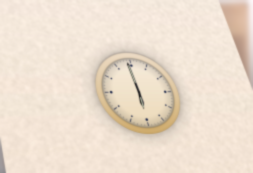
5,59
